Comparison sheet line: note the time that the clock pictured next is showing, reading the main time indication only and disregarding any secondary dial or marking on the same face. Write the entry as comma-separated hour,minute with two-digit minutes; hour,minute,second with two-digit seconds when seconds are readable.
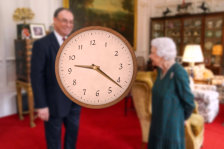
9,22
